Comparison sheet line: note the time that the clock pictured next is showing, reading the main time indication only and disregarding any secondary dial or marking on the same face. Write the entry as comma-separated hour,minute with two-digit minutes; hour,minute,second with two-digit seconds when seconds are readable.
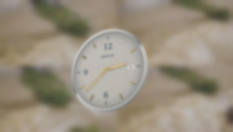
2,38
